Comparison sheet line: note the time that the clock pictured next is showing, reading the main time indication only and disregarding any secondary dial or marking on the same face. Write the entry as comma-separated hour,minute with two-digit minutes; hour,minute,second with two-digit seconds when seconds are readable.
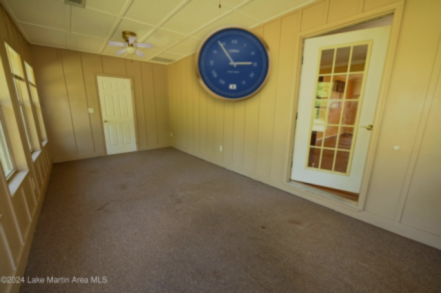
2,54
